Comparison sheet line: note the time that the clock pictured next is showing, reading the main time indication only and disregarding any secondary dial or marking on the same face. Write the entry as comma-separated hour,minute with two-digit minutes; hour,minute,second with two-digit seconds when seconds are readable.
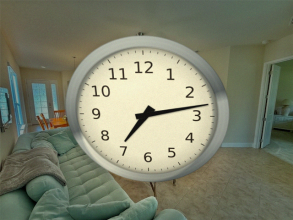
7,13
